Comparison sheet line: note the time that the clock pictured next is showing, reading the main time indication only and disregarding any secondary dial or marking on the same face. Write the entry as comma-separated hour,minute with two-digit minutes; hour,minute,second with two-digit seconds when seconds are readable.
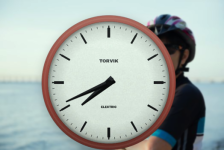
7,41
